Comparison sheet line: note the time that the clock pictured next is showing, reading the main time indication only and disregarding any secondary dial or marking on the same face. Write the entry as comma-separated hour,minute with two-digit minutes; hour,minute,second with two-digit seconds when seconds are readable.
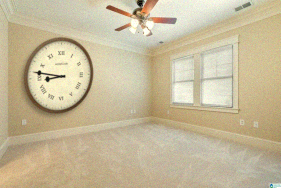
8,47
